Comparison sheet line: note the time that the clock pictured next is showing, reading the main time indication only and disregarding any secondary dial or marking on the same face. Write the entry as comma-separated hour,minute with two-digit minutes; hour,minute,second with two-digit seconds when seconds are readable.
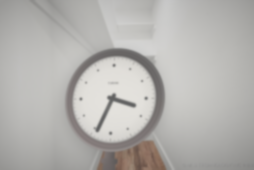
3,34
